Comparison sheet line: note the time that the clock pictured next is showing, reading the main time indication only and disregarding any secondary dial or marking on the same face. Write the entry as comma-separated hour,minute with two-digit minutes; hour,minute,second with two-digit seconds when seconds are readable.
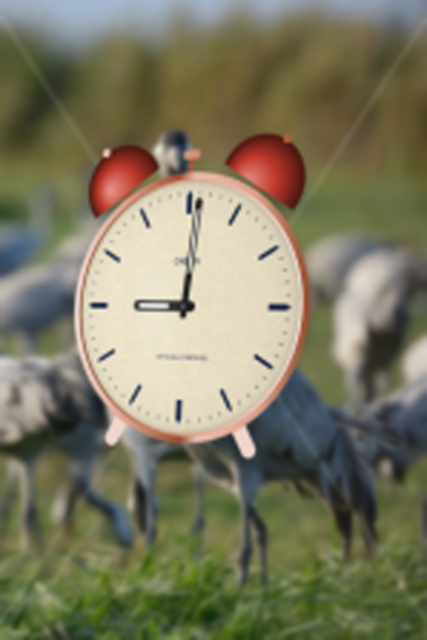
9,01
